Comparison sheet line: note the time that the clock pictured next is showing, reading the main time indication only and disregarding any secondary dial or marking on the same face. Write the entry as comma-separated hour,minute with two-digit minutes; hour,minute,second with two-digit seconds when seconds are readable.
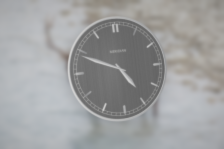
4,49
